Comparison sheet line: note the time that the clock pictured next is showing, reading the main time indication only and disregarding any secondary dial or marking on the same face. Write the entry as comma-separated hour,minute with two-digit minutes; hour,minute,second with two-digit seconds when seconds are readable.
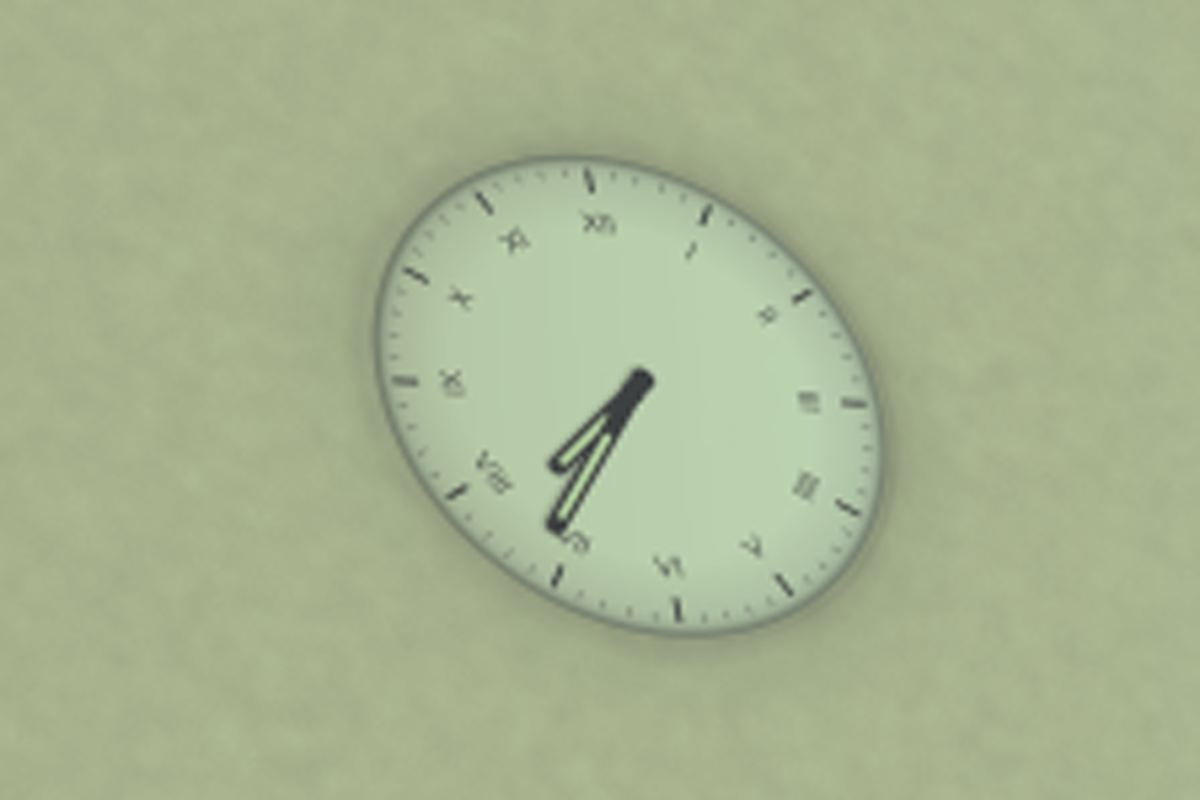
7,36
